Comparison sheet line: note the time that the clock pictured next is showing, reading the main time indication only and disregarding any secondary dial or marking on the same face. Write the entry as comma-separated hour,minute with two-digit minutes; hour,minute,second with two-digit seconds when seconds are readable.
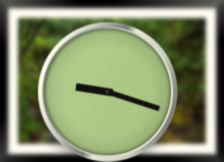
9,18
